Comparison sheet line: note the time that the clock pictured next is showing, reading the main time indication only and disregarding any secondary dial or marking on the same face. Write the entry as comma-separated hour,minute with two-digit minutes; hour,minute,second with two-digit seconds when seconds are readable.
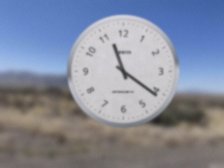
11,21
